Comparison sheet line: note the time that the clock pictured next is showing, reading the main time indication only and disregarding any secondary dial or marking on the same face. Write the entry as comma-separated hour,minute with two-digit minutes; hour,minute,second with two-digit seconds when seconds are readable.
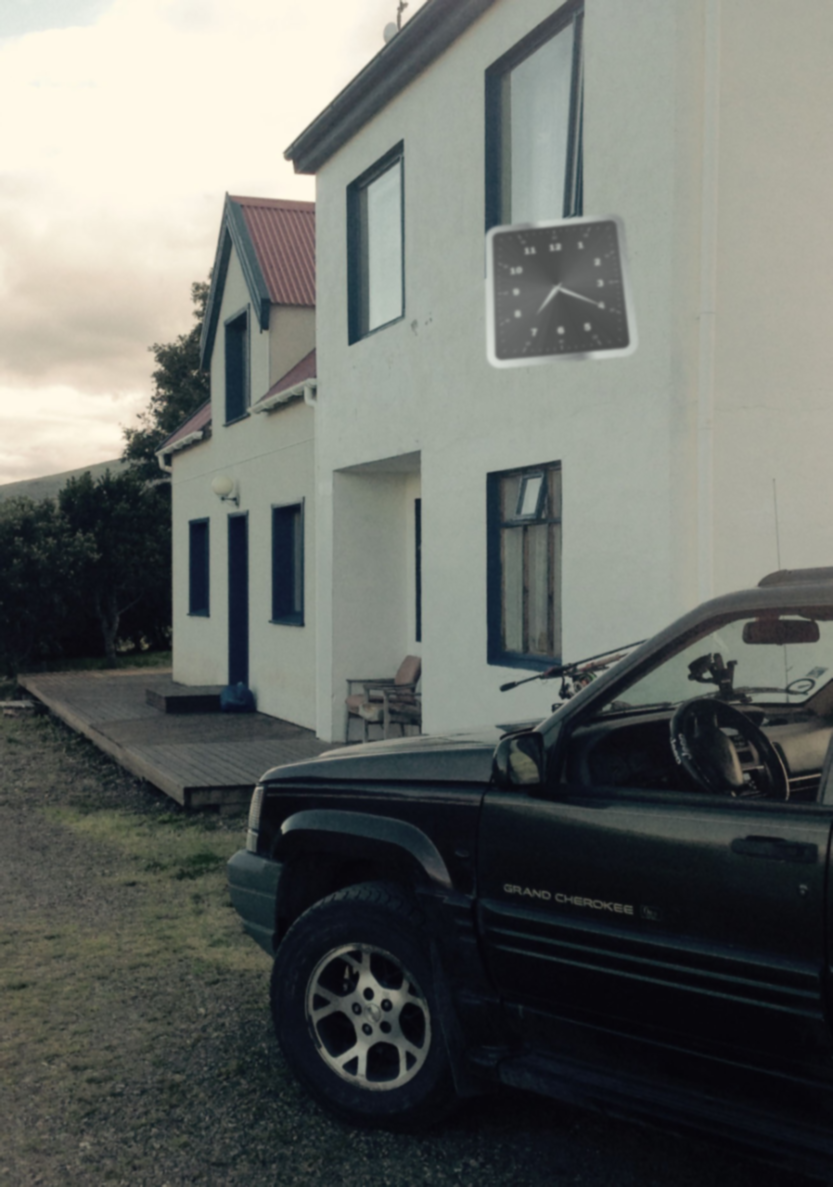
7,20
